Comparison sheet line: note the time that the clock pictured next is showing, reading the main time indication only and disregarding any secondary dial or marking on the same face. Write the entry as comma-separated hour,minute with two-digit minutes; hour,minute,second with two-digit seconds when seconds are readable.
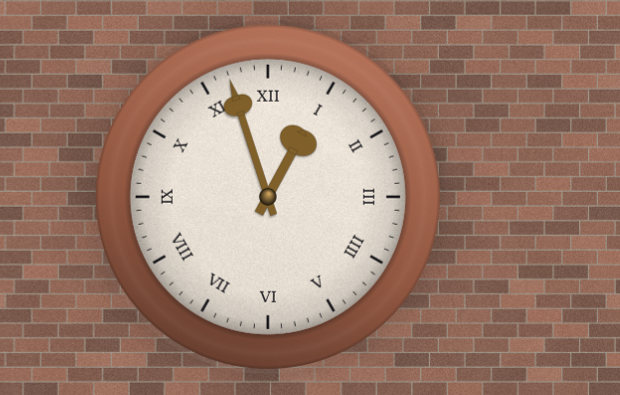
12,57
